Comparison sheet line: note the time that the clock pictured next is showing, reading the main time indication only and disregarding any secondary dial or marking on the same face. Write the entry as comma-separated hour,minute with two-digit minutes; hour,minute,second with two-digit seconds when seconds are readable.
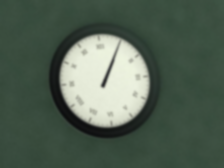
1,05
